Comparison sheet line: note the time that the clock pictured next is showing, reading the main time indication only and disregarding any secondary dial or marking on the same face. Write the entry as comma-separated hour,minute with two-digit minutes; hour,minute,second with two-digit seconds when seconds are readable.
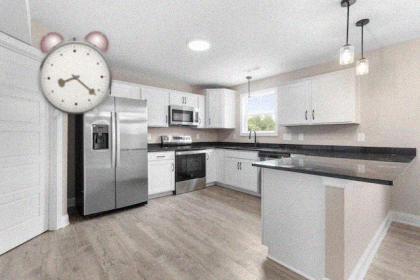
8,22
